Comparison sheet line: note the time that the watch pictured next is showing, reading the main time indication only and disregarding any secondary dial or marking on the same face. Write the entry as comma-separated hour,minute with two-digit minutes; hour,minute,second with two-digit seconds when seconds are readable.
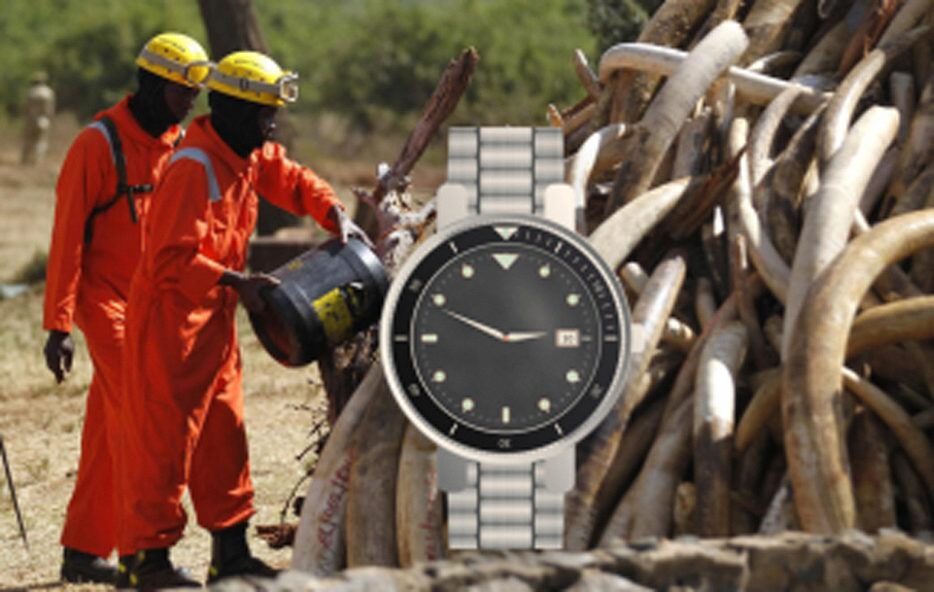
2,49
